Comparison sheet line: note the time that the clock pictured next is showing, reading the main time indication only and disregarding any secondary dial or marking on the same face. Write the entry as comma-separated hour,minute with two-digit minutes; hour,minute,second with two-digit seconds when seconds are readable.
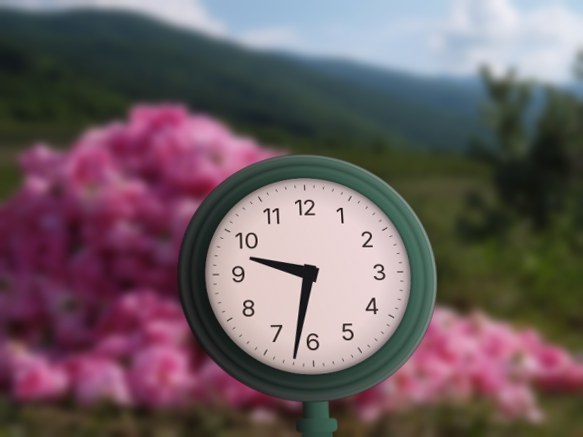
9,32
